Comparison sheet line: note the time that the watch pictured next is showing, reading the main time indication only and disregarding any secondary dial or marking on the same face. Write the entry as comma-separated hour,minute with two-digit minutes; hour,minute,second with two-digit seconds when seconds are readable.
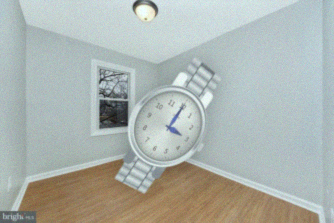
3,00
